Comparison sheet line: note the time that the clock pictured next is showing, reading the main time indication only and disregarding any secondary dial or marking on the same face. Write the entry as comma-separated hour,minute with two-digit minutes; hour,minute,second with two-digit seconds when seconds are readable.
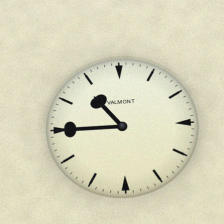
10,45
